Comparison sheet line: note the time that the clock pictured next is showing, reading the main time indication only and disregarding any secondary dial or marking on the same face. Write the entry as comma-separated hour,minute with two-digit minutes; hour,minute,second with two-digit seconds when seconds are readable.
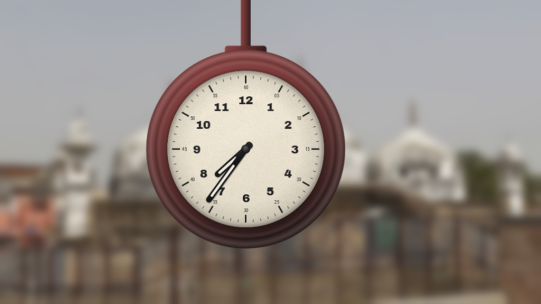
7,36
